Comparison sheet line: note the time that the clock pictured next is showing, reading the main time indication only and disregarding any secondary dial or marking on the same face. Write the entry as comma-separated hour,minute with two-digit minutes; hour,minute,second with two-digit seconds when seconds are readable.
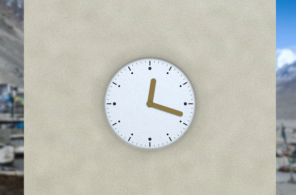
12,18
